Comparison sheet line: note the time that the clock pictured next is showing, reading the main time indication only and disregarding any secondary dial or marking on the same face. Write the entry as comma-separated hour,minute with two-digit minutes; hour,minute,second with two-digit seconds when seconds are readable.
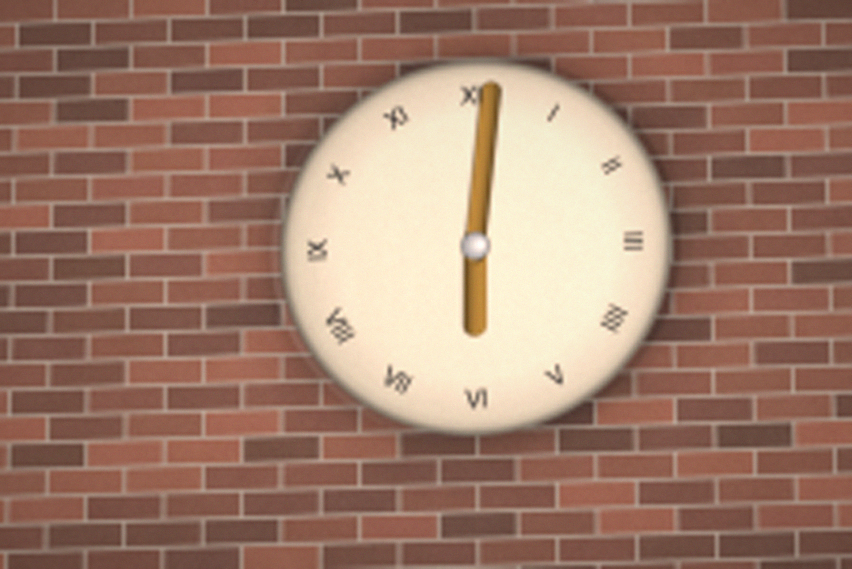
6,01
